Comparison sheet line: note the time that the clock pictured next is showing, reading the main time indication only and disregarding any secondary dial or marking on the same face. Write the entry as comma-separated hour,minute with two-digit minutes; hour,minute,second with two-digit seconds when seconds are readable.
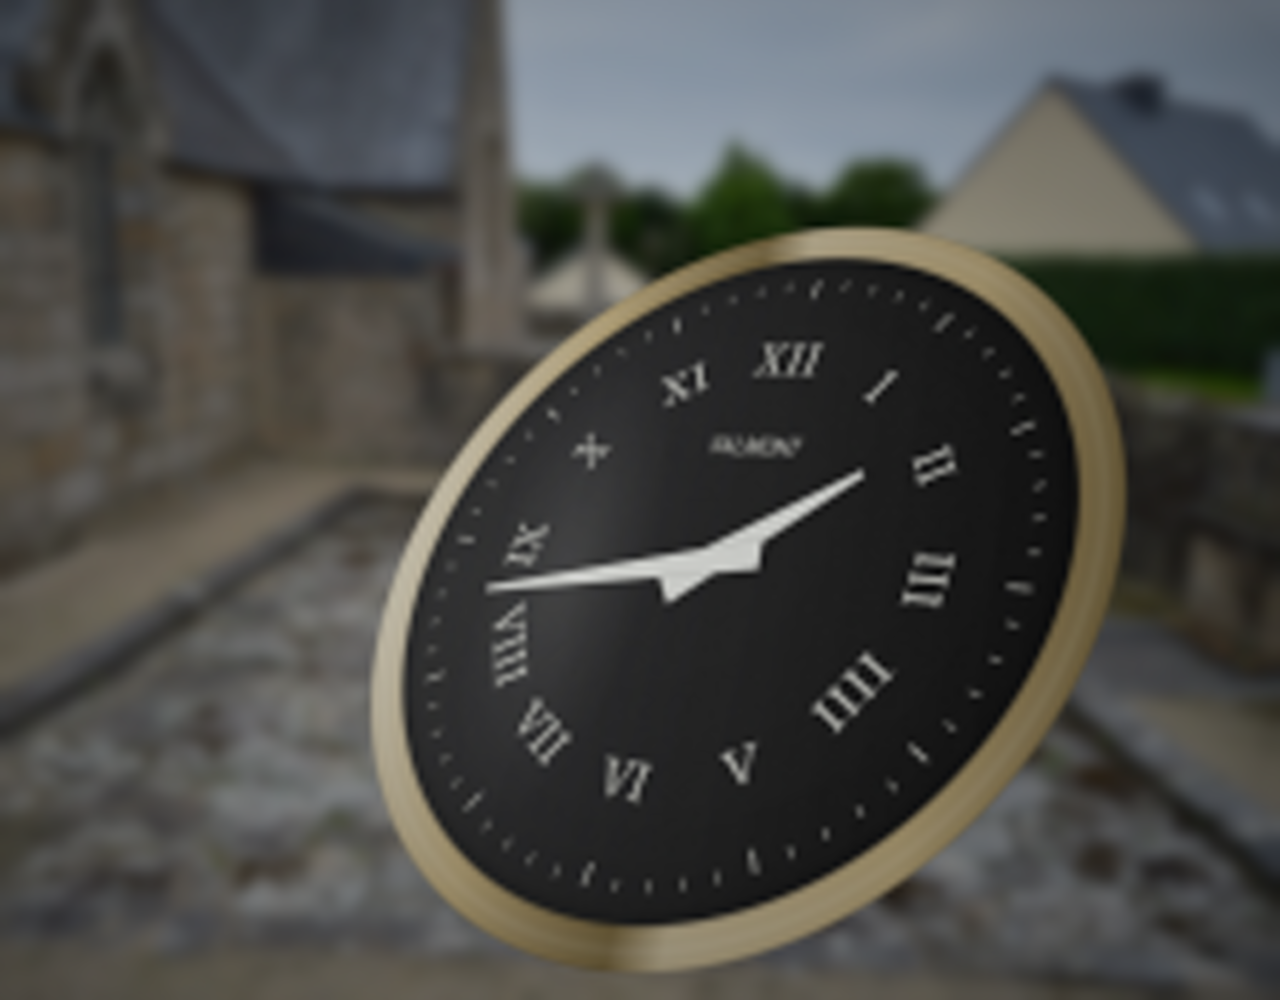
1,43
